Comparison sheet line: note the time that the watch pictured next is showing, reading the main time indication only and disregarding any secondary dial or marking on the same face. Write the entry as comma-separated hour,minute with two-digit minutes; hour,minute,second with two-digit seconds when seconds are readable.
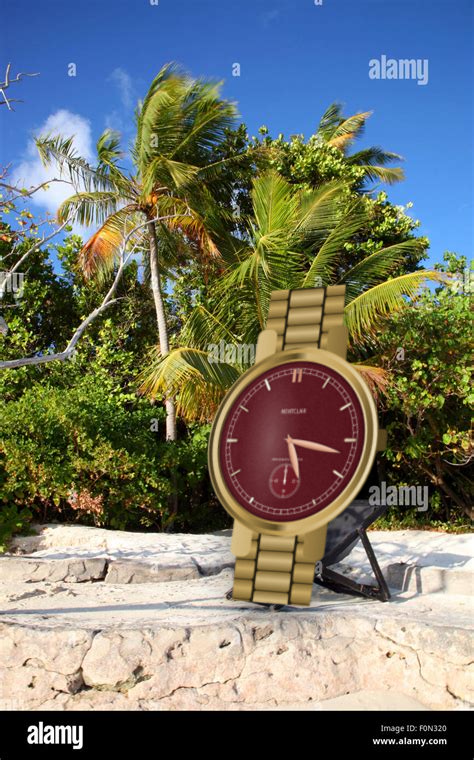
5,17
